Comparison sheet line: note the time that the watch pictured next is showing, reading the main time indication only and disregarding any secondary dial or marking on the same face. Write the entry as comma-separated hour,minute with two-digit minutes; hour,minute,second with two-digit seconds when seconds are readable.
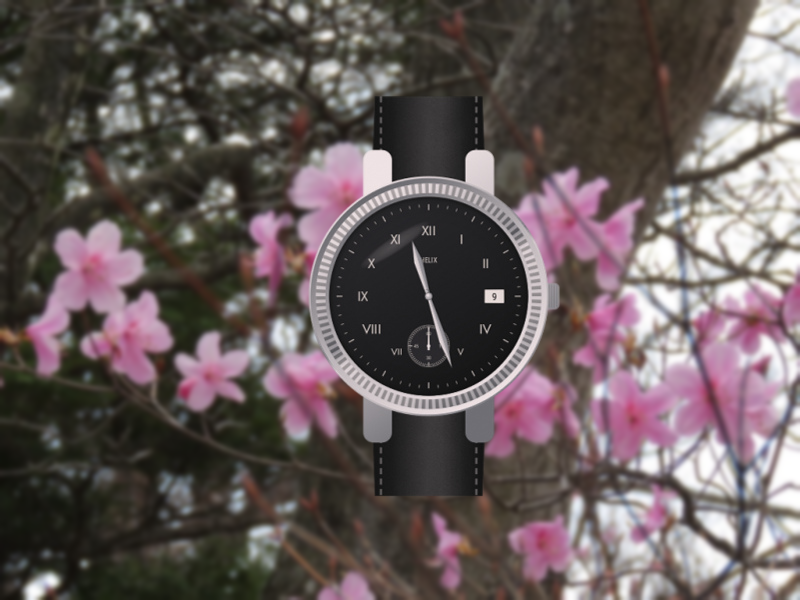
11,27
